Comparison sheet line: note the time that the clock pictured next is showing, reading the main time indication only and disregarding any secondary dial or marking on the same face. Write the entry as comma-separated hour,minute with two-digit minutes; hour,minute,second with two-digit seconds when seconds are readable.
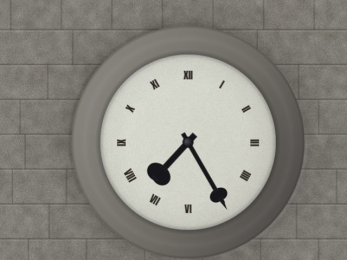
7,25
